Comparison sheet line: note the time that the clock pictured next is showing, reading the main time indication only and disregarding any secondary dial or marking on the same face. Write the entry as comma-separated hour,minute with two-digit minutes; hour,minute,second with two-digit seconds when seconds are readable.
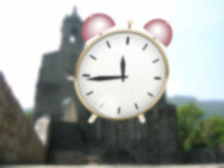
11,44
